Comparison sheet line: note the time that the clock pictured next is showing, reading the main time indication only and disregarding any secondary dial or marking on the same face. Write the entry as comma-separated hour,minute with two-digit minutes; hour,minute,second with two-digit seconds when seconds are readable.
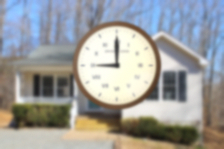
9,00
